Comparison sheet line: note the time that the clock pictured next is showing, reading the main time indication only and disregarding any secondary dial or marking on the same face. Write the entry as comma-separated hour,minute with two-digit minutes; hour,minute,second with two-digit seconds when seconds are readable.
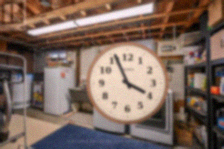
3,56
